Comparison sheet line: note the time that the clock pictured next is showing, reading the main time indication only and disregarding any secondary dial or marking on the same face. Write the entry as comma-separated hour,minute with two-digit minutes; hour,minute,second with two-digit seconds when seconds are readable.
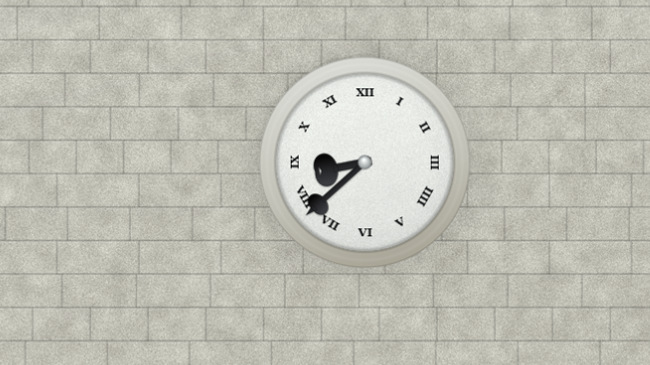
8,38
